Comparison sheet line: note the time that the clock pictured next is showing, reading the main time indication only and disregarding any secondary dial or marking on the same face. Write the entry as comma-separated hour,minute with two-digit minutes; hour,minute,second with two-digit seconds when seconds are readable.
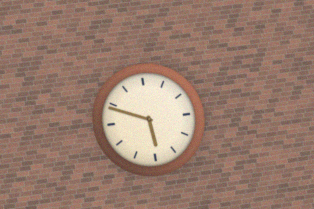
5,49
